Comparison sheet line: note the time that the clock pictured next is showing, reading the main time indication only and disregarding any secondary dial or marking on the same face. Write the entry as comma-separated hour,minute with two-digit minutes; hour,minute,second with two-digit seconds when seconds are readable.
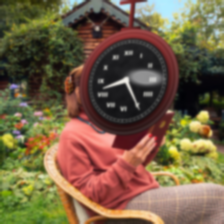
8,25
